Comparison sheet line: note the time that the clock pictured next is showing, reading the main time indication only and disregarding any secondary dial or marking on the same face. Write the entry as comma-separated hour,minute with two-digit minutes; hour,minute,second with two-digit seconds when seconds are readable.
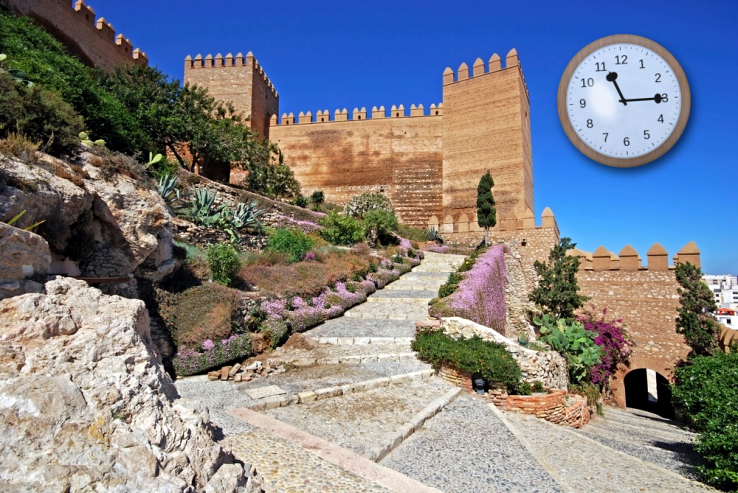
11,15
